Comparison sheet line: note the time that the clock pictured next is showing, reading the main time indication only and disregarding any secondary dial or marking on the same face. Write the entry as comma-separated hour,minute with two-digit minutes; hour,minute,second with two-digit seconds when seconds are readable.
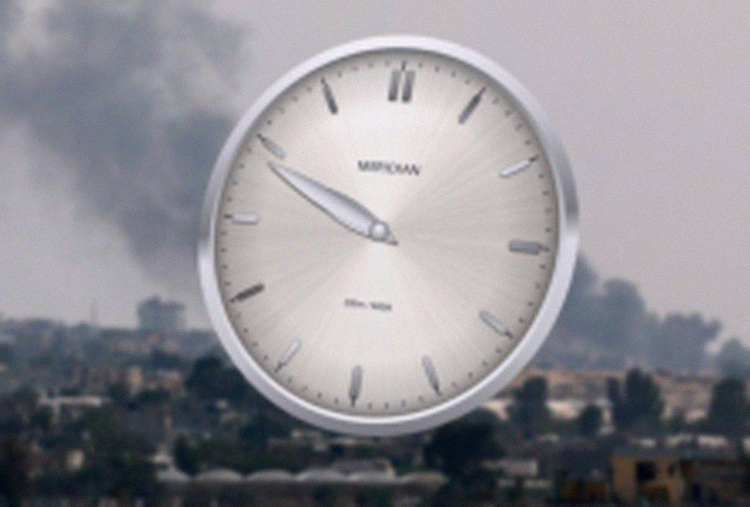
9,49
